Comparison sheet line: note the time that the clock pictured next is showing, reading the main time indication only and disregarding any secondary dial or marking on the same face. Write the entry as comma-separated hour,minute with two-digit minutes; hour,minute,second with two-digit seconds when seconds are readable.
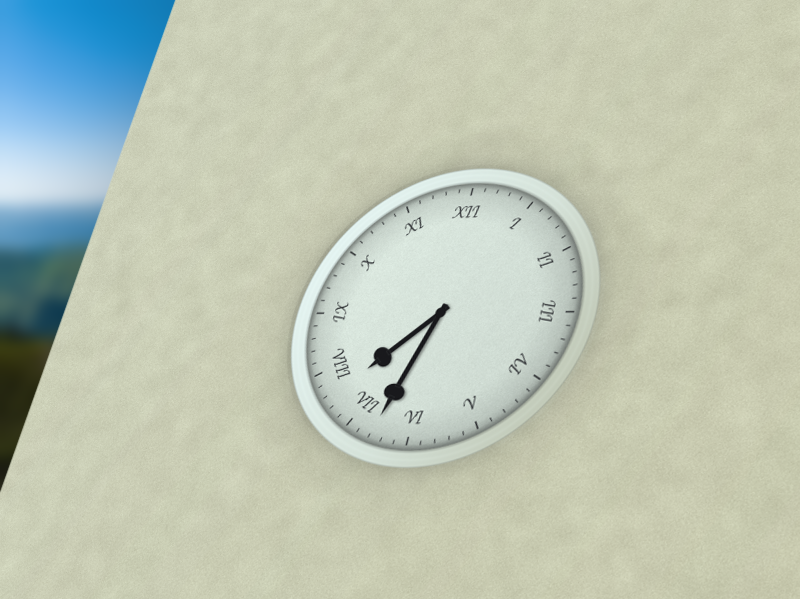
7,33
